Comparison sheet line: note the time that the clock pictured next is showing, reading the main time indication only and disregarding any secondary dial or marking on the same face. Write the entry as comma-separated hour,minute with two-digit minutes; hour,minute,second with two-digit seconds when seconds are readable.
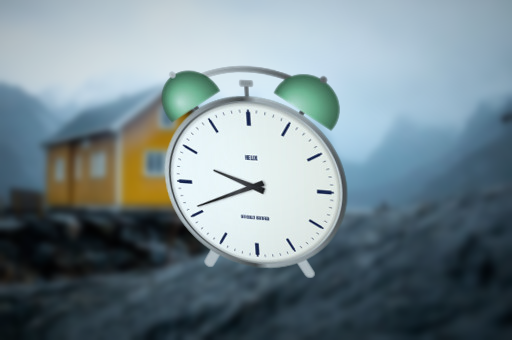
9,41
